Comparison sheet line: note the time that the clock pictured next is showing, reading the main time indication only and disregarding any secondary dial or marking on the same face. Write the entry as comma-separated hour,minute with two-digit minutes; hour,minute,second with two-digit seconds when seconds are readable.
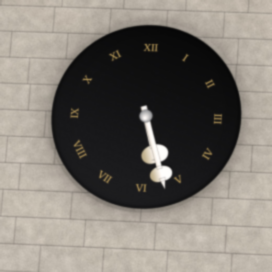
5,27
